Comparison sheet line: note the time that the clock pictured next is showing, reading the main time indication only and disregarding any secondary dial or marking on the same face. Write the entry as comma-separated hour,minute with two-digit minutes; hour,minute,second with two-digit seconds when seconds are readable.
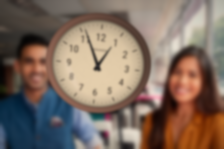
12,56
